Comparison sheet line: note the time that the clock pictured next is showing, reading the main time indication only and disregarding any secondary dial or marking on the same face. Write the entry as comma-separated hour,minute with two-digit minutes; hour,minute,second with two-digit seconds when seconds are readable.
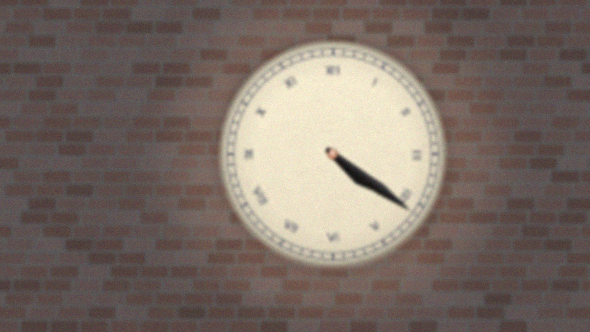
4,21
